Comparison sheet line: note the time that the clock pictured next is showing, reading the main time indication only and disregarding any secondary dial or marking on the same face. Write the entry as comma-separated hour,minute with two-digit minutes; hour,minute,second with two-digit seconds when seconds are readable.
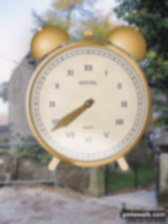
7,39
